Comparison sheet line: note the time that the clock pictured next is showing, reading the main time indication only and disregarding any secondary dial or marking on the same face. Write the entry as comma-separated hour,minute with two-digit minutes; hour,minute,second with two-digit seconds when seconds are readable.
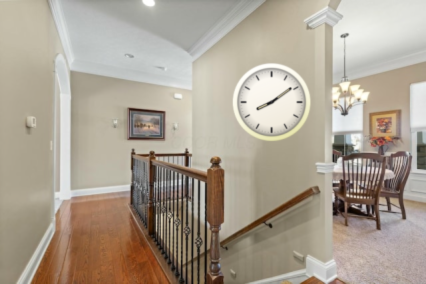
8,09
